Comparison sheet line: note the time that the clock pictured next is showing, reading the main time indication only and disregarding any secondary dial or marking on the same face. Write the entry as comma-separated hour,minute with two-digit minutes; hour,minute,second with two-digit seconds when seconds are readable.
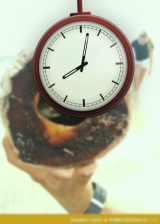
8,02
